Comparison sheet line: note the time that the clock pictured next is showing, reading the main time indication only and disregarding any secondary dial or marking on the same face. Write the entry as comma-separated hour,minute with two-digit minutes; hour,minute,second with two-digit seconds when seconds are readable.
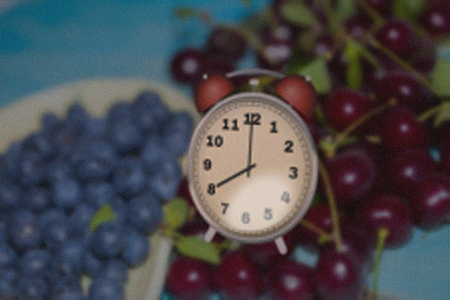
8,00
